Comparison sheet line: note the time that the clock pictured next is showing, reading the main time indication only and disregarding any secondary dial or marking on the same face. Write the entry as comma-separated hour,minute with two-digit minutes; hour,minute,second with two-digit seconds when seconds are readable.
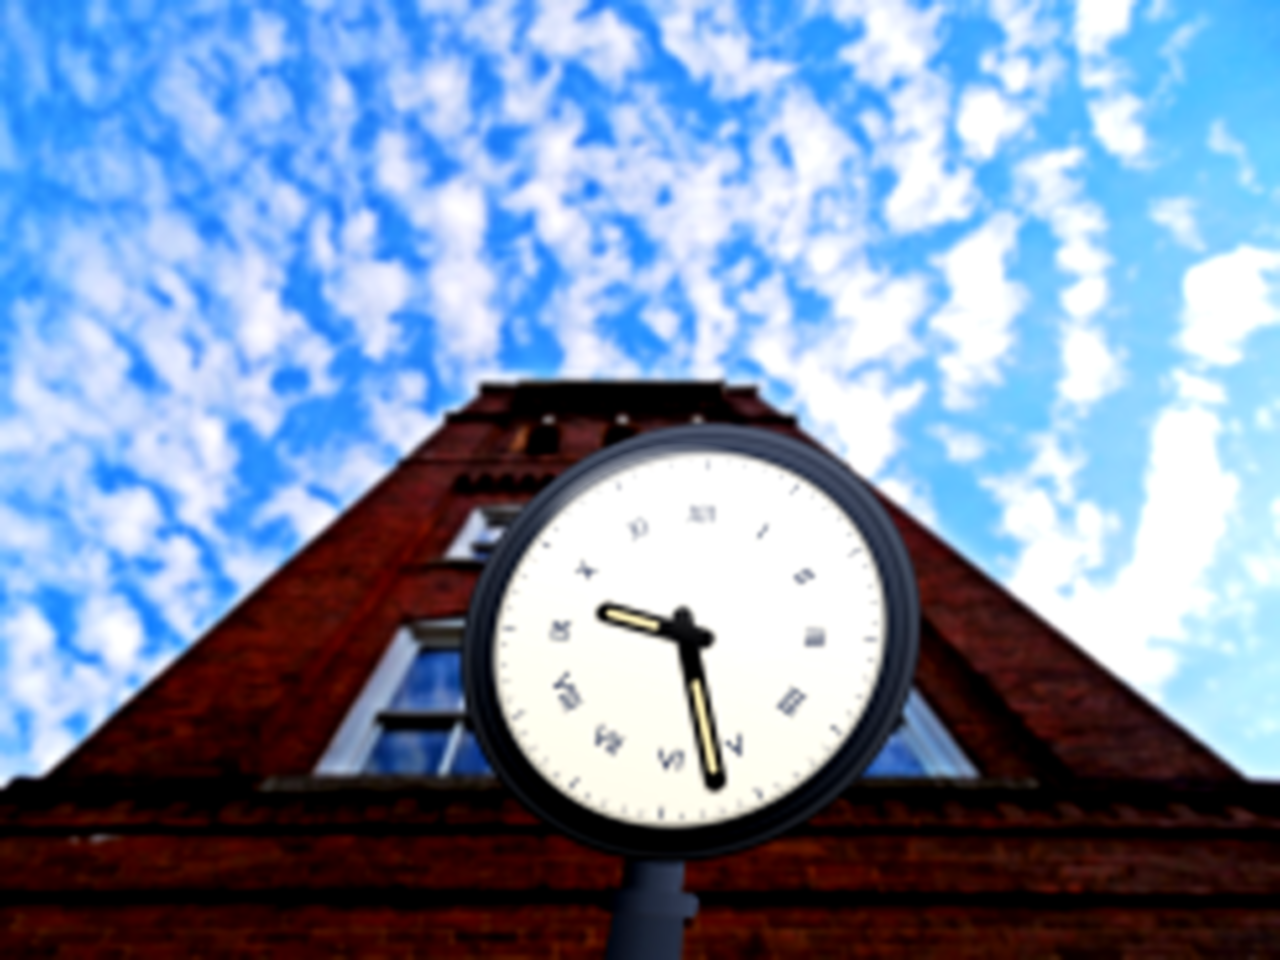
9,27
